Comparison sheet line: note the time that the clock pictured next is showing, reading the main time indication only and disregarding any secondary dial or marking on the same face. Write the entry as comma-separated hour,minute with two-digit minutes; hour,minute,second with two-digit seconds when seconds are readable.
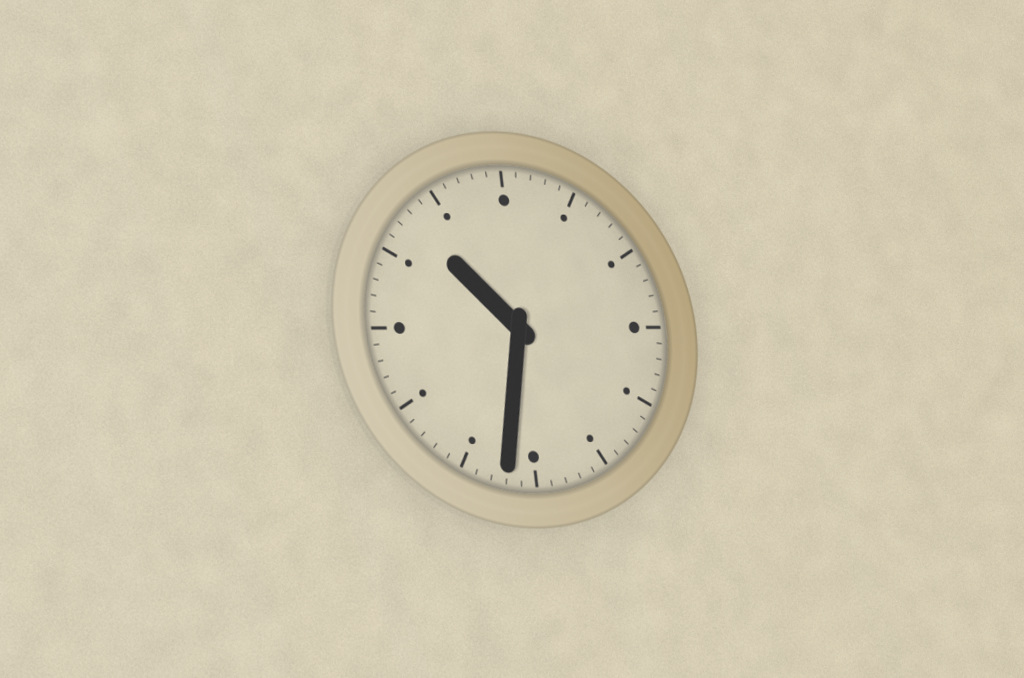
10,32
